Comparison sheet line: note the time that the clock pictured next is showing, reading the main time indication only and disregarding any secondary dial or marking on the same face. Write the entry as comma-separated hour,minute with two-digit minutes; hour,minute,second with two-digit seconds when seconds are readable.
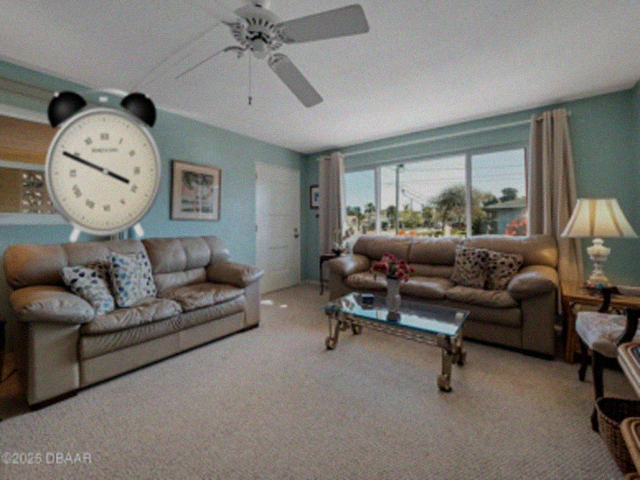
3,49
